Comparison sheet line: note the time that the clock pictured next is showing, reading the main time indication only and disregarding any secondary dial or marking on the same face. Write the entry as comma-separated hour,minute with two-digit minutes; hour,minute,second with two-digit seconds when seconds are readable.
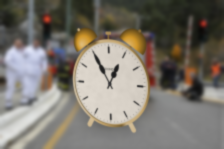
12,55
